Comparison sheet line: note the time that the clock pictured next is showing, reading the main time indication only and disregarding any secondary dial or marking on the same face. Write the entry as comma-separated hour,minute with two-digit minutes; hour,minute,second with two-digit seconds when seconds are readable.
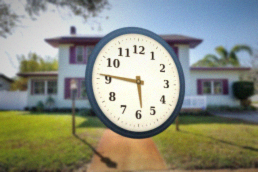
5,46
